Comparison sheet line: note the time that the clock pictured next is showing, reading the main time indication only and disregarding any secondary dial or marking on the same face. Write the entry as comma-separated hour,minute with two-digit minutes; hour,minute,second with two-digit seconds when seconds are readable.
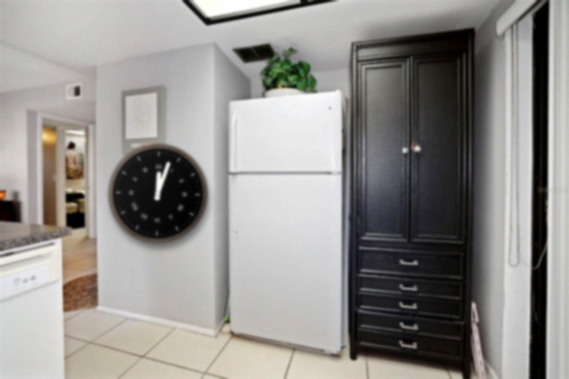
12,03
